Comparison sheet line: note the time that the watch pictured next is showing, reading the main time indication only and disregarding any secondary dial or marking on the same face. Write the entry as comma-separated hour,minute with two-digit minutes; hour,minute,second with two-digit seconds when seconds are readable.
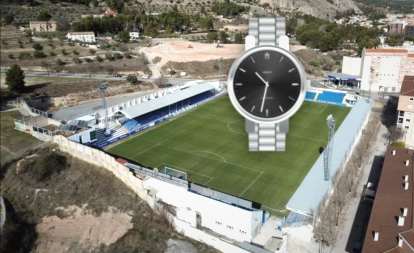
10,32
